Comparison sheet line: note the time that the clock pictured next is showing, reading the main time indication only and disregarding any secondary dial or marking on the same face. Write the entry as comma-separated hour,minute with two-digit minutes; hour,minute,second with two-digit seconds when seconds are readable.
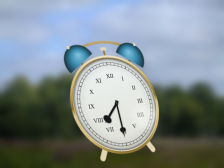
7,30
